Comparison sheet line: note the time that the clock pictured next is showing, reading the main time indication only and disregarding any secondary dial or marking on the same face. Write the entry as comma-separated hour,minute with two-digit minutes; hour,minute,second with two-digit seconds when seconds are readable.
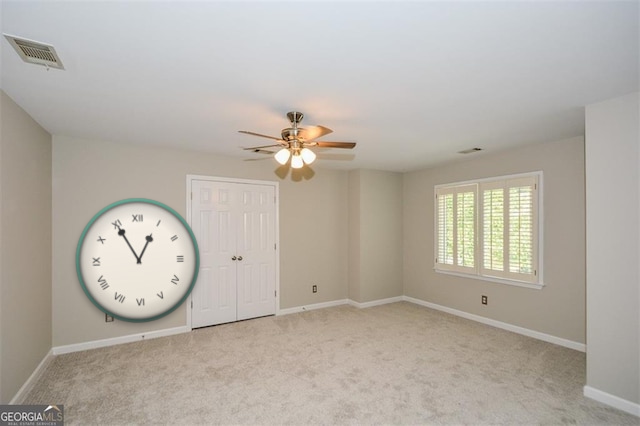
12,55
